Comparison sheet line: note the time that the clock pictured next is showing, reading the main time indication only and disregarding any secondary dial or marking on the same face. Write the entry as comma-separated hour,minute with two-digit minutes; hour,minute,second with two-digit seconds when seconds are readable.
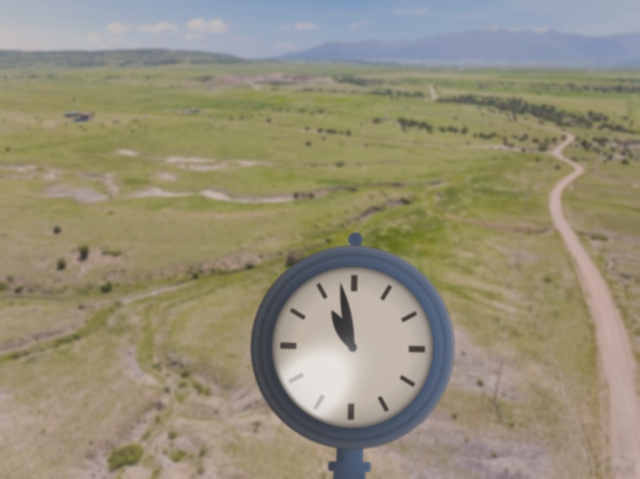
10,58
